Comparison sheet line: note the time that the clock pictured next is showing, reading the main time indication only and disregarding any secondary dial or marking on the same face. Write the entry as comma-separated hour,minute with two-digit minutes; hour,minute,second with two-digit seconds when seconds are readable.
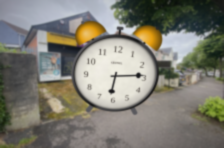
6,14
